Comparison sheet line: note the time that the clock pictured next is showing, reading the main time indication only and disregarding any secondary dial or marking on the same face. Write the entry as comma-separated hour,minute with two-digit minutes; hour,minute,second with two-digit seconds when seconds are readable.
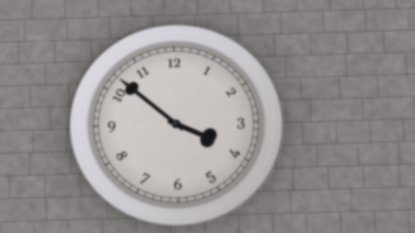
3,52
